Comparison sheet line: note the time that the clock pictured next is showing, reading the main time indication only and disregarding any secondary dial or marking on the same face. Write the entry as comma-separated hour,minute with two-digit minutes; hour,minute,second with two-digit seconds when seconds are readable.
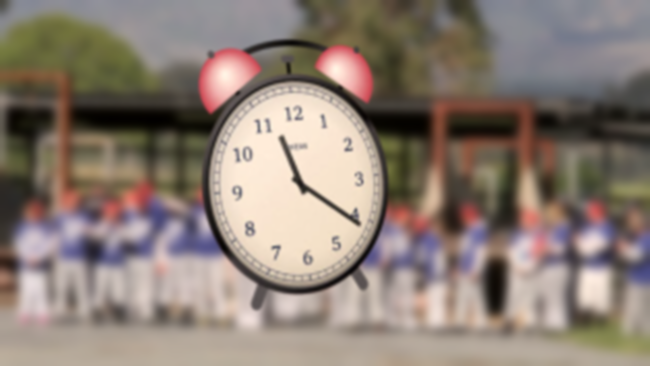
11,21
